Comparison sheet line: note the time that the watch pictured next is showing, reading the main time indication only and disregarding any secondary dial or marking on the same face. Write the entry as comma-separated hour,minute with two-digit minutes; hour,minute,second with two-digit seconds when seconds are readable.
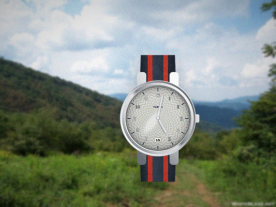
5,02
